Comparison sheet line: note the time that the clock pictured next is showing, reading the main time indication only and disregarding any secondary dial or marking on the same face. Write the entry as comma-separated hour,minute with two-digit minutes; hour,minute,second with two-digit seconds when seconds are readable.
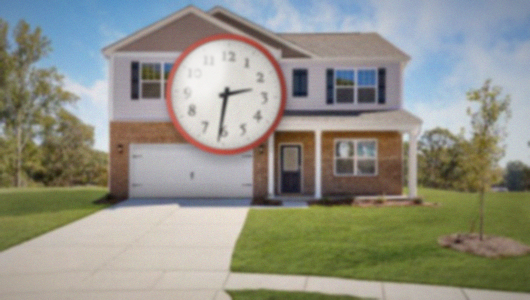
2,31
